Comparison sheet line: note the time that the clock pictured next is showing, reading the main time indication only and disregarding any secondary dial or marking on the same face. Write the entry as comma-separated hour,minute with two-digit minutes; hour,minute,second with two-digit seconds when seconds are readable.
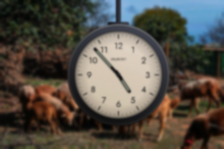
4,53
